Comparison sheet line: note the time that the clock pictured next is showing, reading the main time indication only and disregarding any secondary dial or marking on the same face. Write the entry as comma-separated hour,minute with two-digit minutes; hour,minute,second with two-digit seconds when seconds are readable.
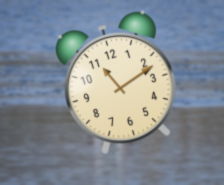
11,12
